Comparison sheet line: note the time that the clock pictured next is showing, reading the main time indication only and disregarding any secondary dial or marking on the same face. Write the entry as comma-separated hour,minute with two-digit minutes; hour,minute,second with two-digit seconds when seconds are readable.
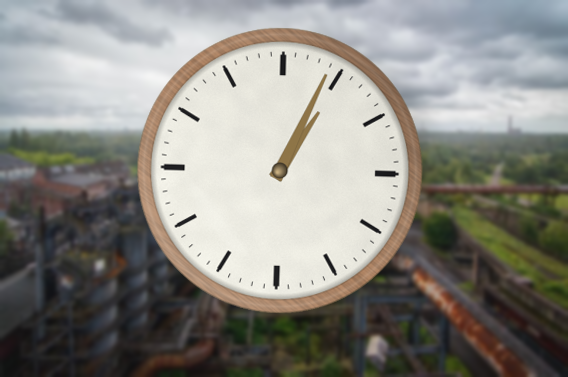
1,04
